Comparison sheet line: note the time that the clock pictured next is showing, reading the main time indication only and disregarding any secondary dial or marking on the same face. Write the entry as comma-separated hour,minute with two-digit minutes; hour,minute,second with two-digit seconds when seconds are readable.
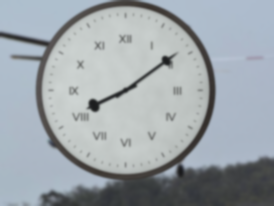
8,09
